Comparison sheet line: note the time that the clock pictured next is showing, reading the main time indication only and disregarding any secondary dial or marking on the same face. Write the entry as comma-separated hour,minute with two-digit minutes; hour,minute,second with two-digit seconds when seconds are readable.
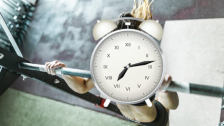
7,13
